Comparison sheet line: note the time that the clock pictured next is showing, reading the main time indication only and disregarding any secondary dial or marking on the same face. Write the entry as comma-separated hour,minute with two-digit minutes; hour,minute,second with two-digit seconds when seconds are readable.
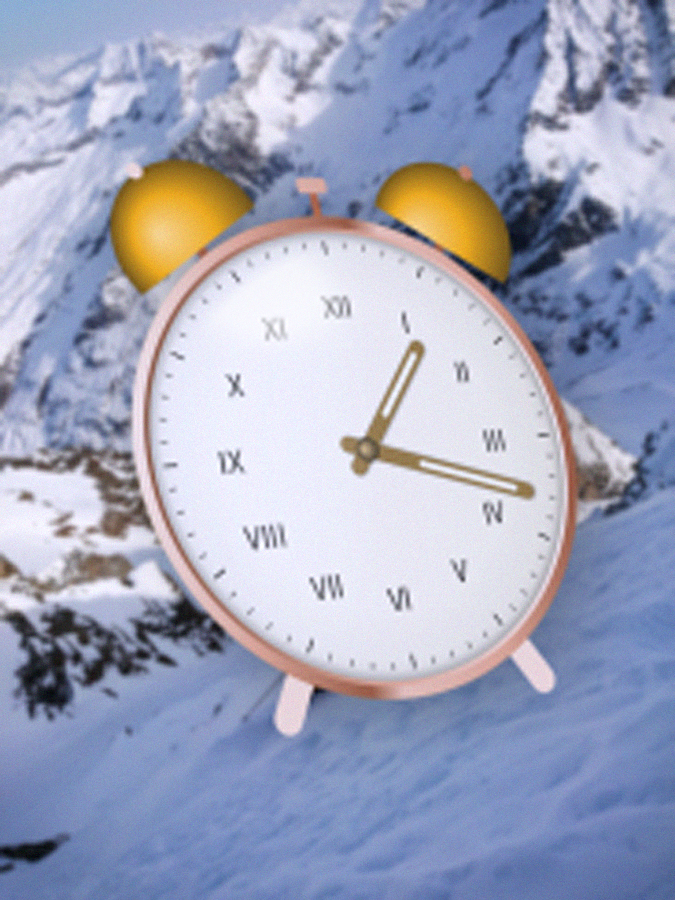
1,18
